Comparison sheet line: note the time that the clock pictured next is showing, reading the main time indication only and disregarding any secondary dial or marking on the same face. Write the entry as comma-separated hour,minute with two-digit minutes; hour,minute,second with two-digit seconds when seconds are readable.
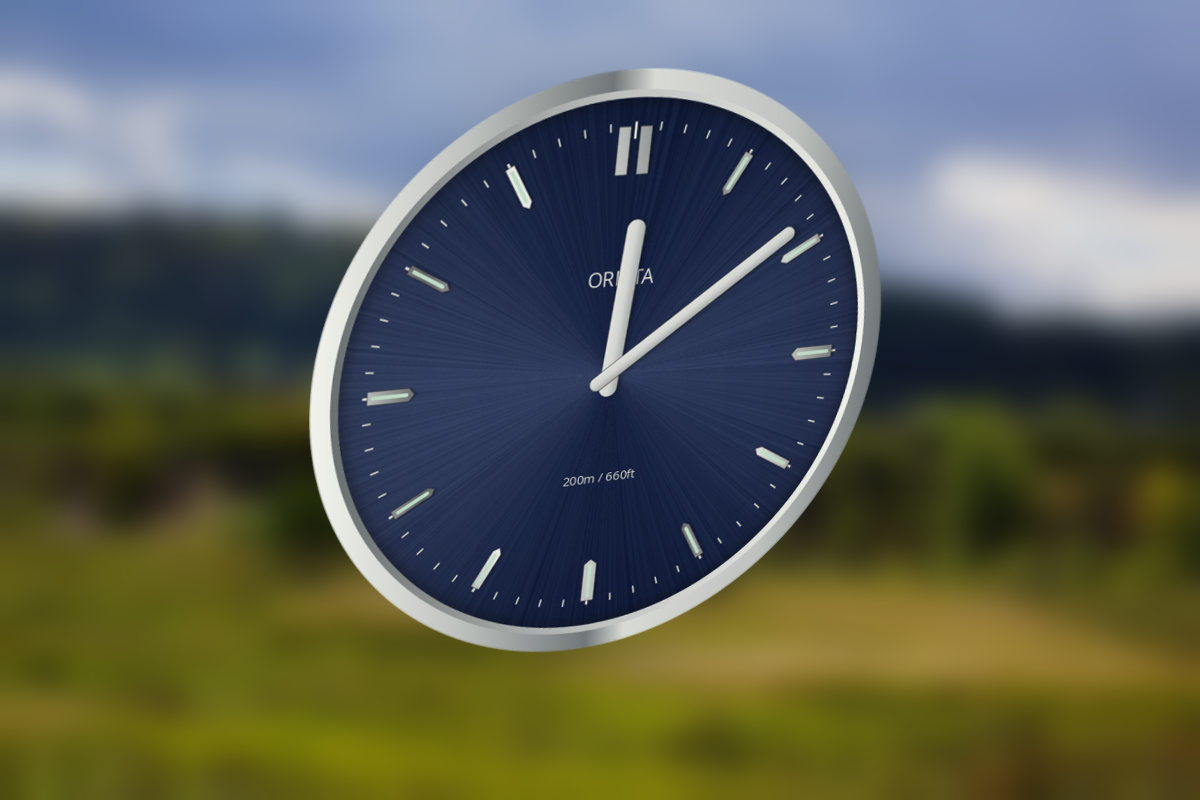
12,09
